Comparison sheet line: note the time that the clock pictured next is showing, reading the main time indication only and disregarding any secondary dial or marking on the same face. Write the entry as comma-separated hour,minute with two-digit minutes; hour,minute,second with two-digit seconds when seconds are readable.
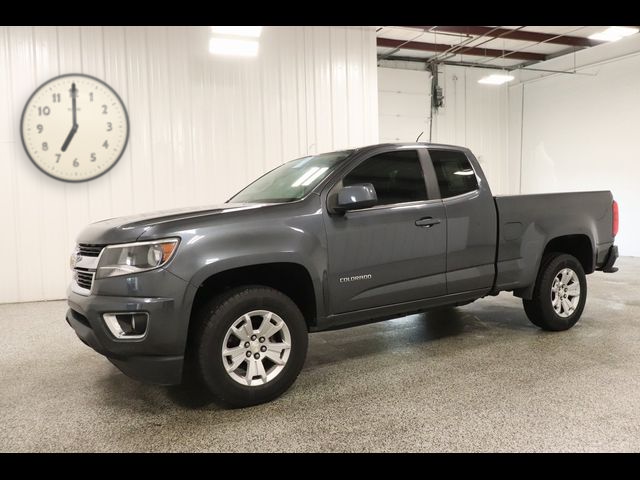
7,00
